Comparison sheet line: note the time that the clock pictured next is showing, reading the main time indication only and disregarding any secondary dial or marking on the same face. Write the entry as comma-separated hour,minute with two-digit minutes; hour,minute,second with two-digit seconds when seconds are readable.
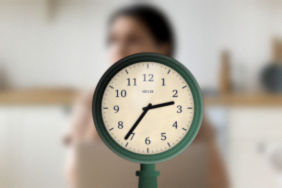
2,36
